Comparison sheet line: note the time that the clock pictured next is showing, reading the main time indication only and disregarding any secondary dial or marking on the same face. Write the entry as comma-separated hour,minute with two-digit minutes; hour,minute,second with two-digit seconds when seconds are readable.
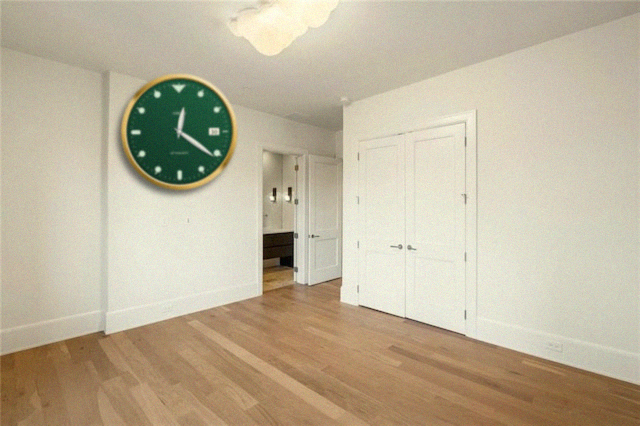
12,21
